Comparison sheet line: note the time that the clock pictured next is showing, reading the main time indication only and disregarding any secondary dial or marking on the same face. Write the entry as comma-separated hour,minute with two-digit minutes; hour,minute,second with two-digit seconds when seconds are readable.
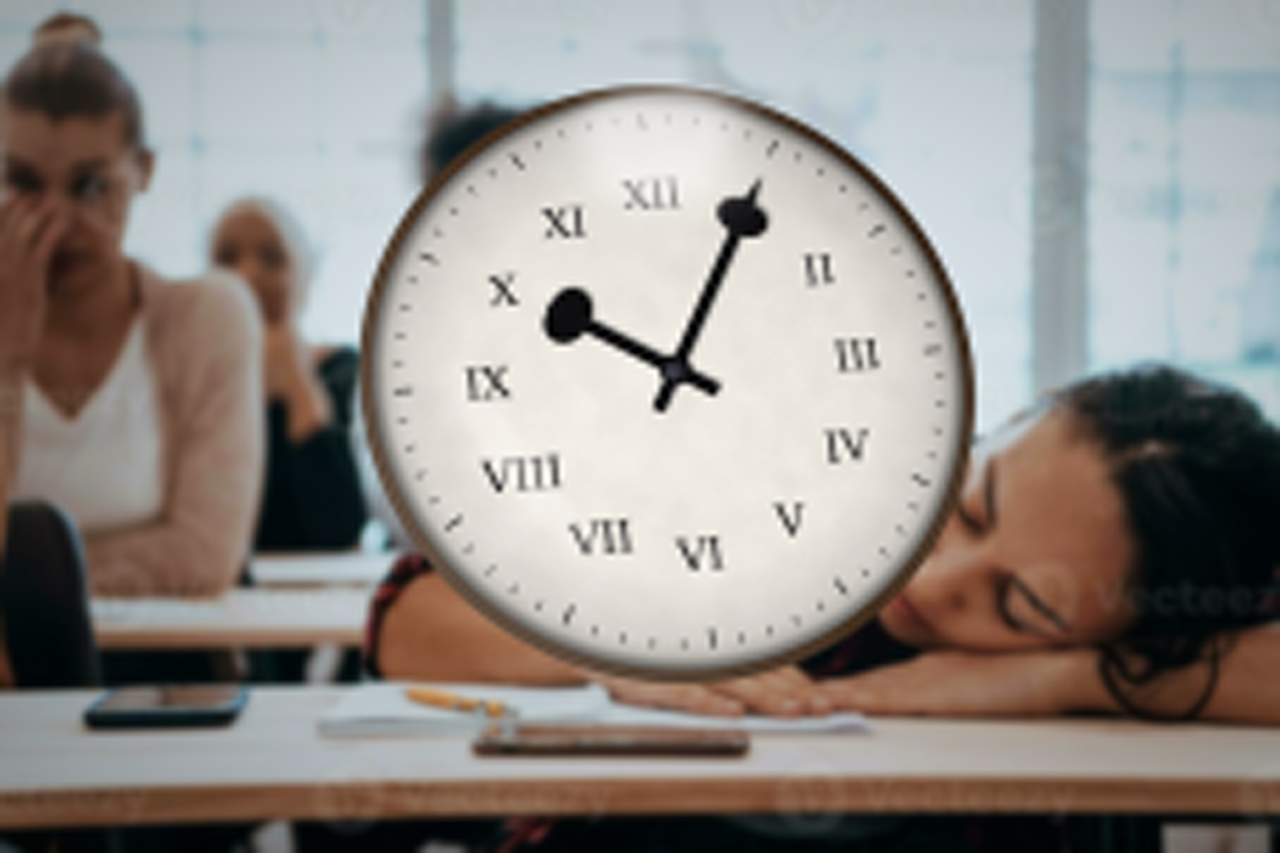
10,05
